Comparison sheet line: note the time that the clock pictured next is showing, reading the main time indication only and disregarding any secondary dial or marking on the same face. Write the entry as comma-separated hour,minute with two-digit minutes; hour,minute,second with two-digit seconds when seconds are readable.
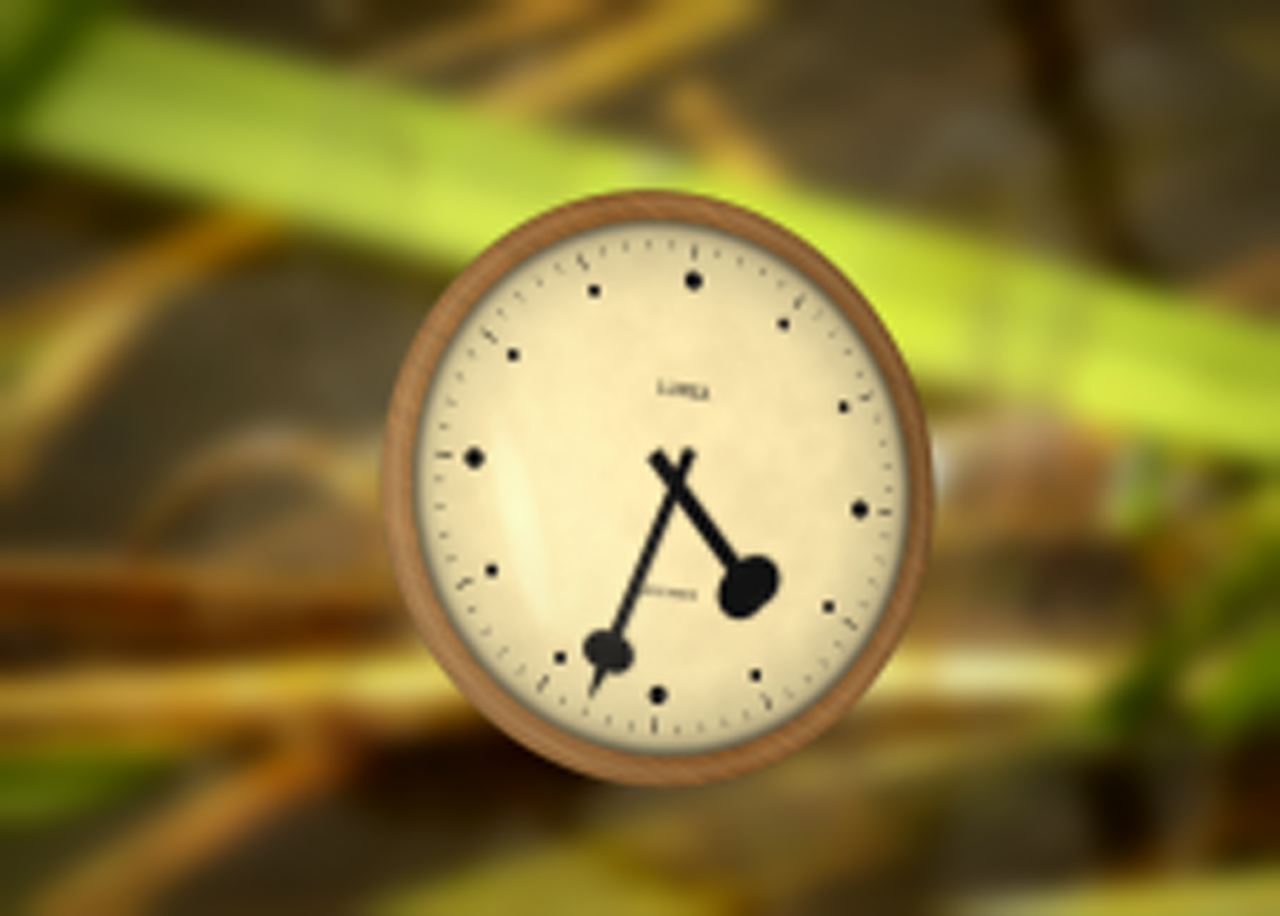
4,33
